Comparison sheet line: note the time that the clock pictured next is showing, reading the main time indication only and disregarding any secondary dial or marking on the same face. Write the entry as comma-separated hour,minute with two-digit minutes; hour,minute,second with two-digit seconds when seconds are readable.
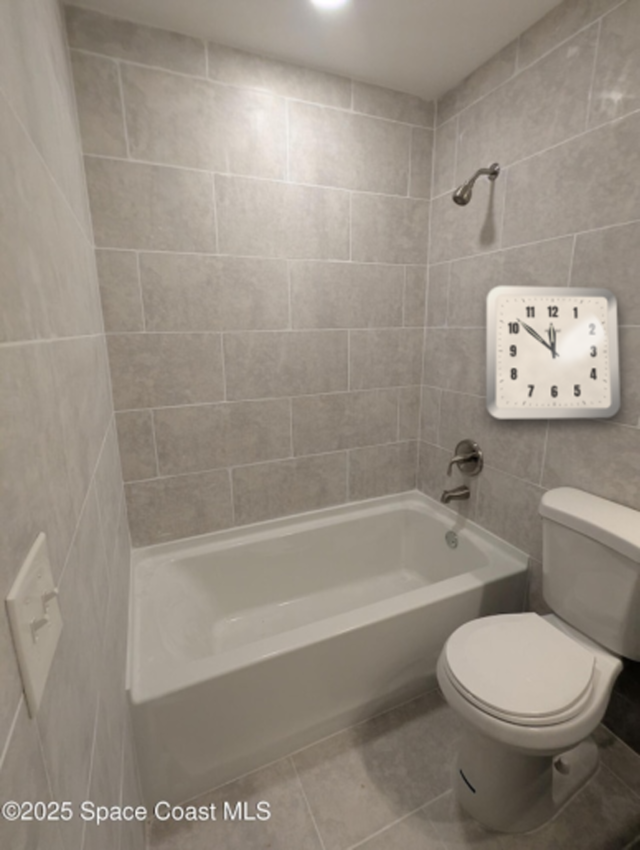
11,52
